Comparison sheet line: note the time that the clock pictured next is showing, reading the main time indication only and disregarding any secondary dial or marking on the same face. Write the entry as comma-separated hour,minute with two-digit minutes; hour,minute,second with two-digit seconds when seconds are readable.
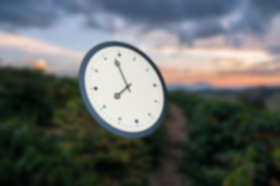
7,58
